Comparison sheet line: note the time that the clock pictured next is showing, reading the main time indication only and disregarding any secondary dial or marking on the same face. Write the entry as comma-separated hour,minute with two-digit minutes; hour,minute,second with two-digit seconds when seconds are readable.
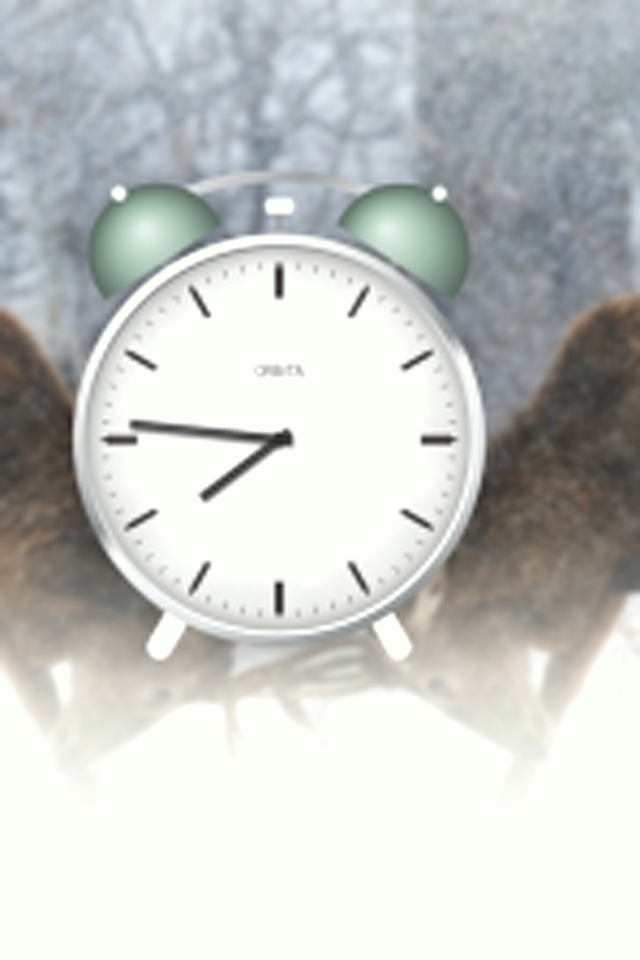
7,46
